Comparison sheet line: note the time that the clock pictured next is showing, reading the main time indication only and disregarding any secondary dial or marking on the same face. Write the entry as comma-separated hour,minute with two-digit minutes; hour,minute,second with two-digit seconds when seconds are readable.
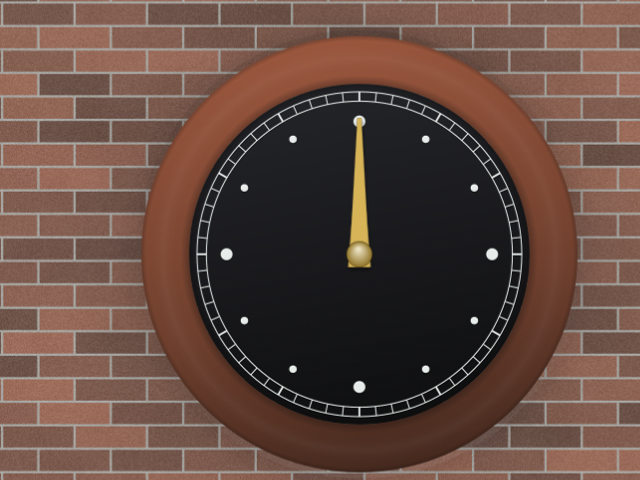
12,00
